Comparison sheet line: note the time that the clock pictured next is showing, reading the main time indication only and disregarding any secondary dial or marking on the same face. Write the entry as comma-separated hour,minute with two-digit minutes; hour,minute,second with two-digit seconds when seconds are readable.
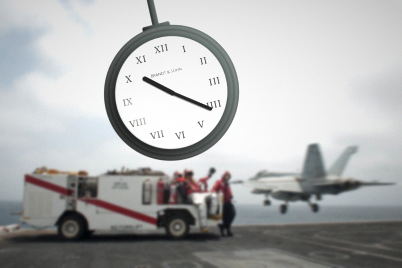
10,21
